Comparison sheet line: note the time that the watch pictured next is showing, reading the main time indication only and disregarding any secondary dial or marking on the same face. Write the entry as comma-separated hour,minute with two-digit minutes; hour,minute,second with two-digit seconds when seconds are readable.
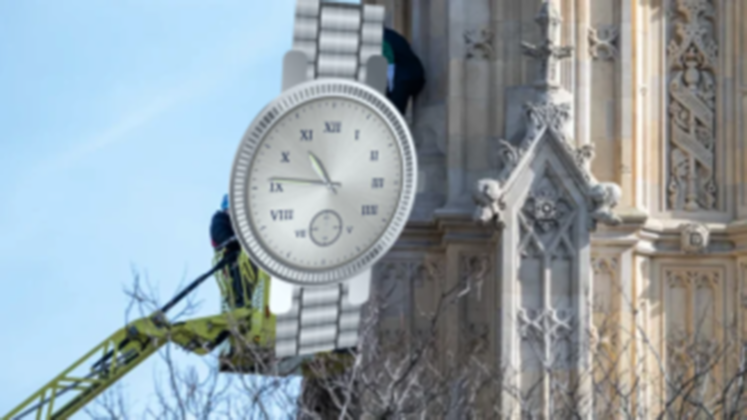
10,46
